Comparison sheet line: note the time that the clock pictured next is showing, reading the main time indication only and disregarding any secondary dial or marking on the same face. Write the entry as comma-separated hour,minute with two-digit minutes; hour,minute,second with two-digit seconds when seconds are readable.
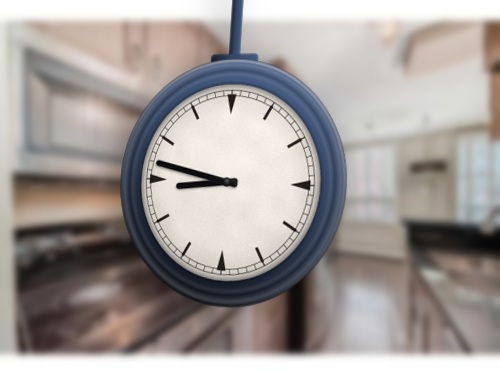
8,47
